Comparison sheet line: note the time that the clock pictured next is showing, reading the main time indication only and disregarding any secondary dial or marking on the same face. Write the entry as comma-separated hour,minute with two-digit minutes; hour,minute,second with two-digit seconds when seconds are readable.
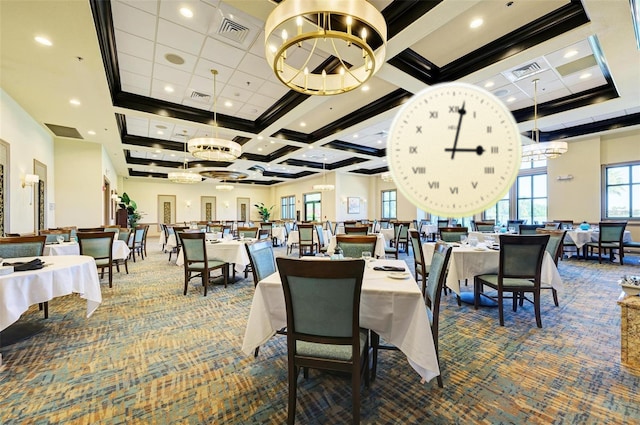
3,02
